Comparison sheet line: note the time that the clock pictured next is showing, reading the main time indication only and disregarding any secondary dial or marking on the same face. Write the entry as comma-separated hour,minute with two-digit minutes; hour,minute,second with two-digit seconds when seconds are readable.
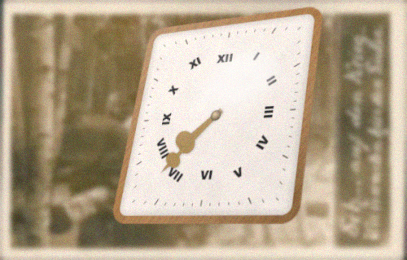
7,37
